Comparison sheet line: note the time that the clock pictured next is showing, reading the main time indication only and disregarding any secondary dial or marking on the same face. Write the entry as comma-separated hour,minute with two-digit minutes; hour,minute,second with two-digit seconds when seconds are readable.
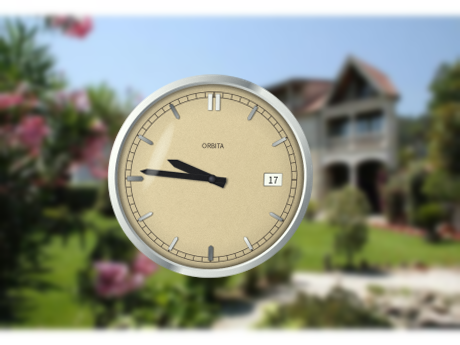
9,46
